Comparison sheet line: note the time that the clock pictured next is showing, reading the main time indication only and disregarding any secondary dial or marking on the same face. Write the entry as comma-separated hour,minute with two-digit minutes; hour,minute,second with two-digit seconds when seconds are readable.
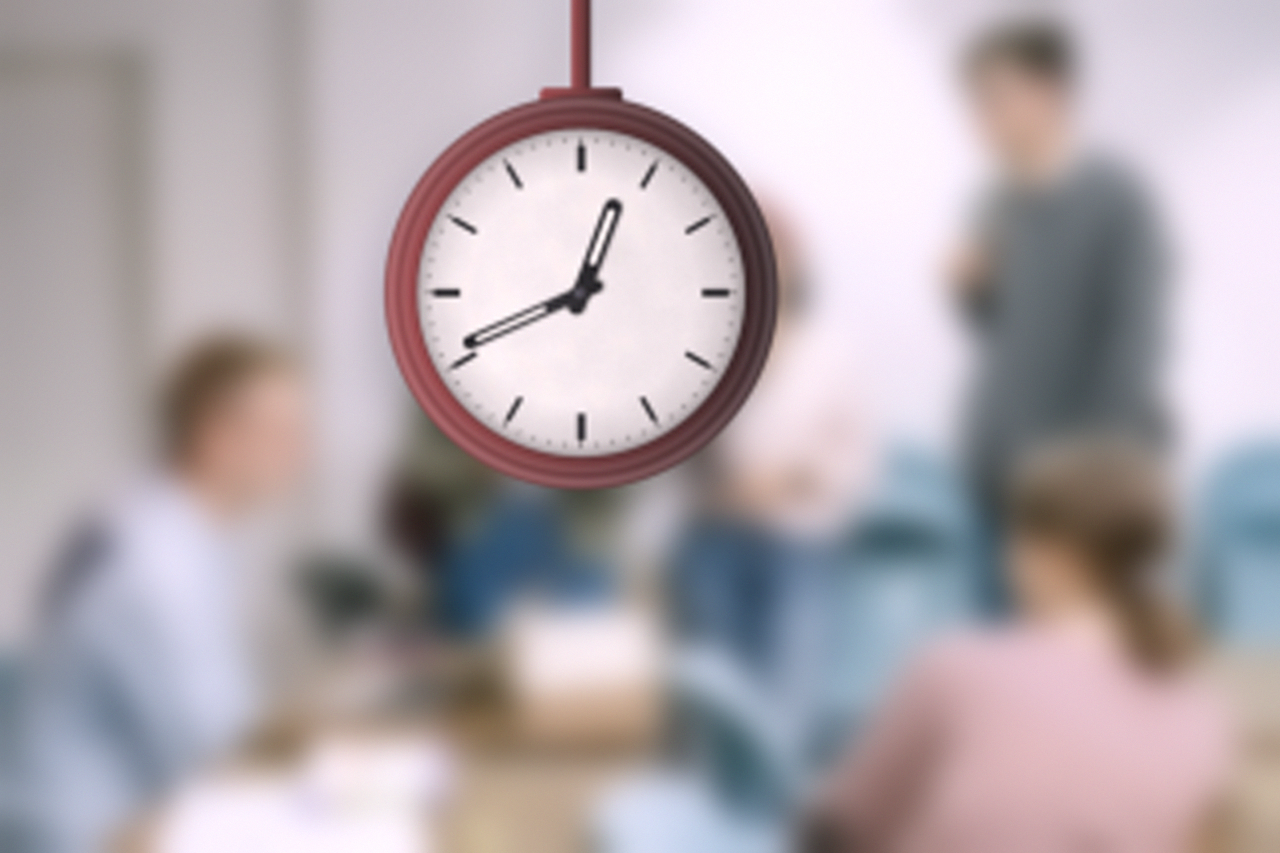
12,41
